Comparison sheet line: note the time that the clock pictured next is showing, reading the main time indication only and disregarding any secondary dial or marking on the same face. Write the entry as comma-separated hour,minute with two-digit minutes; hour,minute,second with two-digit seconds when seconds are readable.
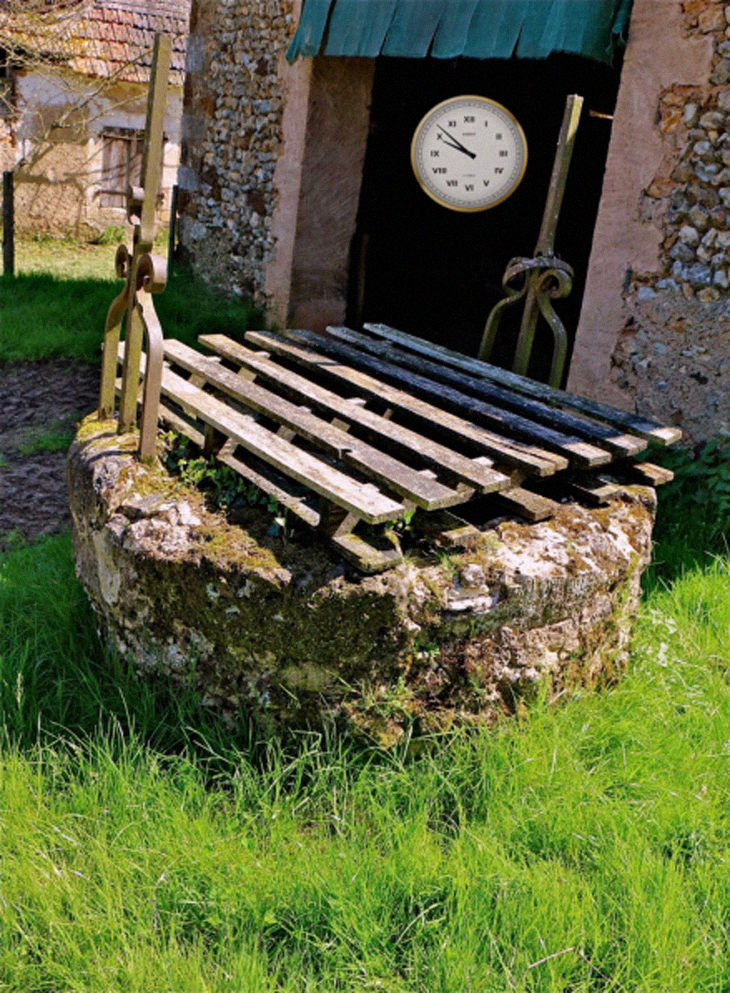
9,52
